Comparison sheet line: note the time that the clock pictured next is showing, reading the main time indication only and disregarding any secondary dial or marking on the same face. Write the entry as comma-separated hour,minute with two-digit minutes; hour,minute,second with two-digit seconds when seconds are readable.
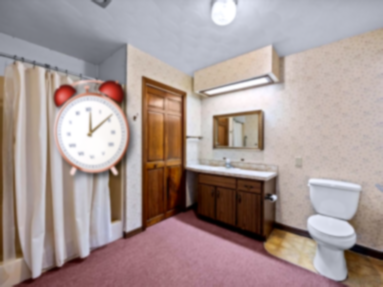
12,09
